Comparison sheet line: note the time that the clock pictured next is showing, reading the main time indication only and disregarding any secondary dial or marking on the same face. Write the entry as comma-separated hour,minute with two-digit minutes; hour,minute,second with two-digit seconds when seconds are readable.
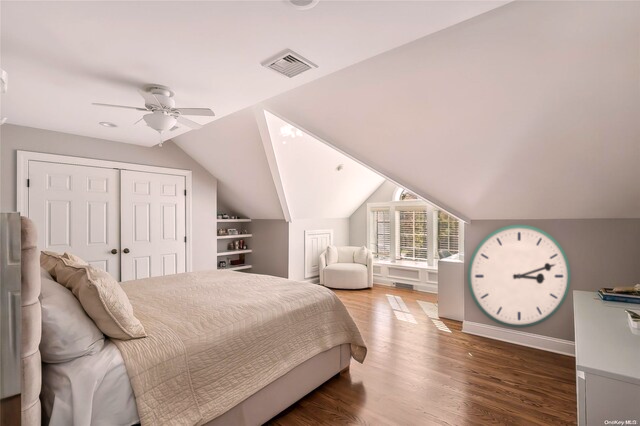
3,12
